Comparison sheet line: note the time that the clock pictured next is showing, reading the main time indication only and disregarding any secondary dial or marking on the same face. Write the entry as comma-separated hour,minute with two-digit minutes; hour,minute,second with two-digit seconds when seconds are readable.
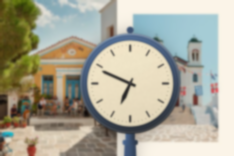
6,49
